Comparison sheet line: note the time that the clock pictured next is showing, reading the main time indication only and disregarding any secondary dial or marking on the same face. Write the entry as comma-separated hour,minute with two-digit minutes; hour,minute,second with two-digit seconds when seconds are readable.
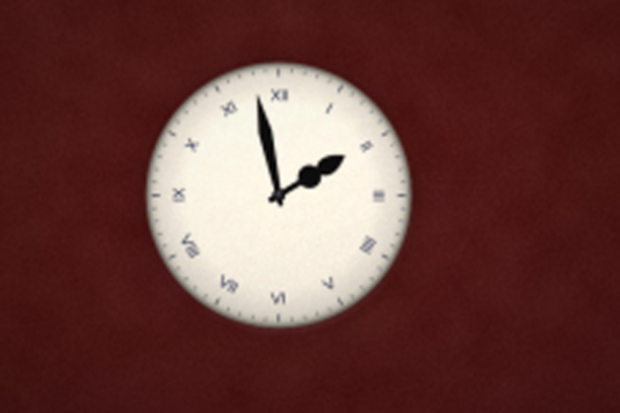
1,58
